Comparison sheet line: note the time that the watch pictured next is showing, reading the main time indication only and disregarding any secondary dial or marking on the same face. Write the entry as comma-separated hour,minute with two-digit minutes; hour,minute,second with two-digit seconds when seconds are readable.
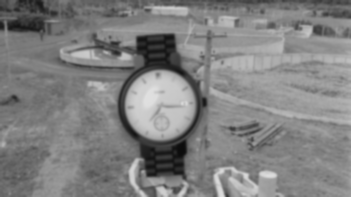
7,16
